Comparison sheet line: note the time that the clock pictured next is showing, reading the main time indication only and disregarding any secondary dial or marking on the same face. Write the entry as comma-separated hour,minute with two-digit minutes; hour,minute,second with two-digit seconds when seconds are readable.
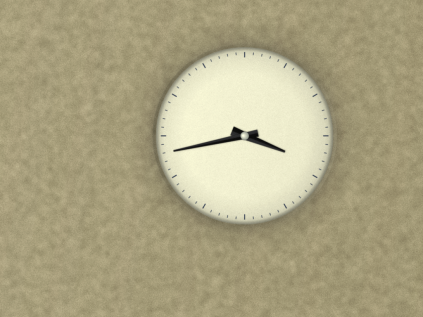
3,43
